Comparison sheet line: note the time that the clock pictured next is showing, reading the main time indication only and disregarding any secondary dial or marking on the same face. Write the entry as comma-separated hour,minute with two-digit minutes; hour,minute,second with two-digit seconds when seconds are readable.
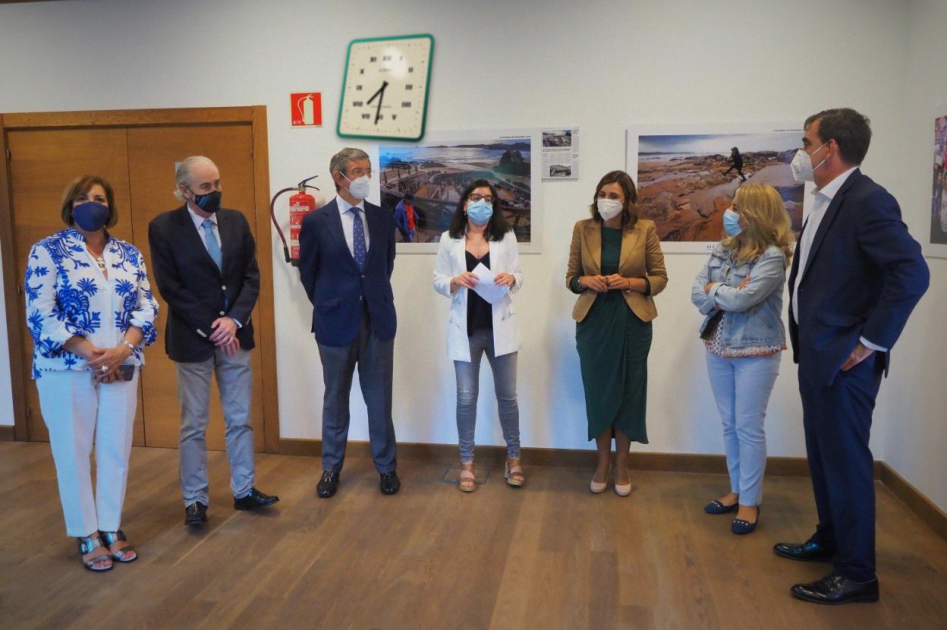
7,31
